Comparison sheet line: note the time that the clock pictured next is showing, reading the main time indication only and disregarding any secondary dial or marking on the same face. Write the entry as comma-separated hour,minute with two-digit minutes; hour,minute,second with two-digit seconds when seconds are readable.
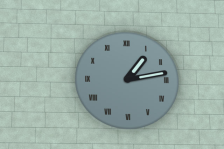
1,13
